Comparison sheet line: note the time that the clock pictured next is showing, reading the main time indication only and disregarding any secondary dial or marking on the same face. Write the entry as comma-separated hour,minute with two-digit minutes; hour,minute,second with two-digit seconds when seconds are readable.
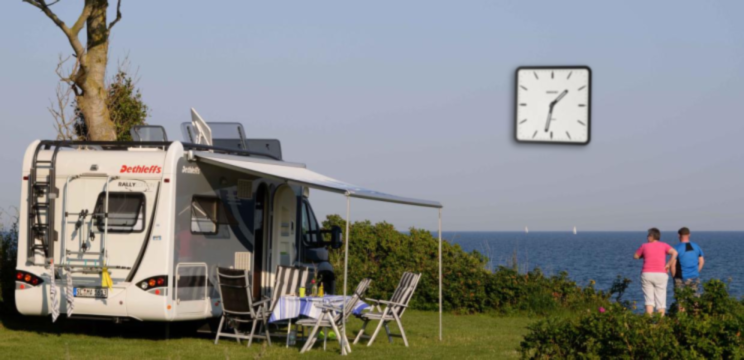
1,32
